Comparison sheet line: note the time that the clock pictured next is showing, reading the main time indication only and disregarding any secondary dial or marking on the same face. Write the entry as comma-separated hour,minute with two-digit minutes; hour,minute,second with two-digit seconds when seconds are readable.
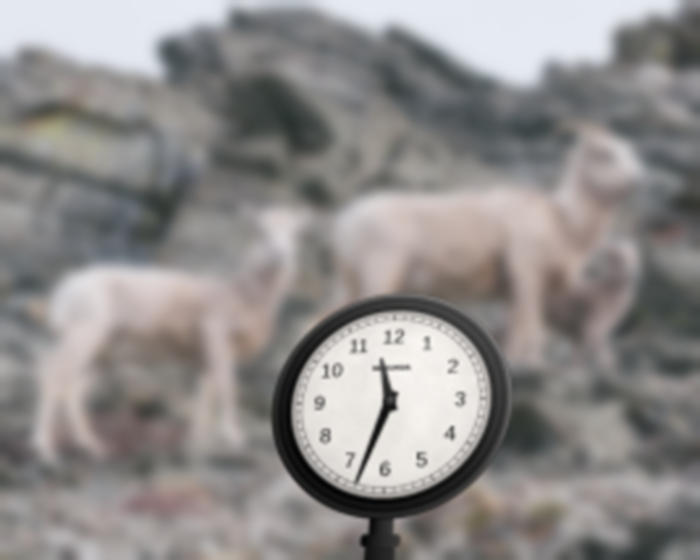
11,33
